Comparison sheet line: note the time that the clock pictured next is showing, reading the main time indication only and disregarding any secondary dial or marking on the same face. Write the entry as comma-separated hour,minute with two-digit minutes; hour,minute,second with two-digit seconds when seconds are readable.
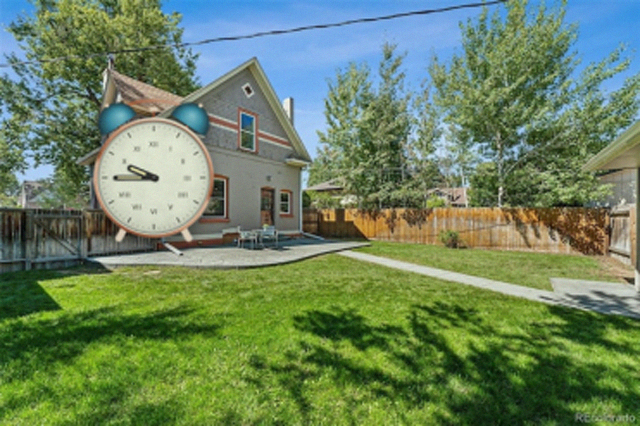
9,45
